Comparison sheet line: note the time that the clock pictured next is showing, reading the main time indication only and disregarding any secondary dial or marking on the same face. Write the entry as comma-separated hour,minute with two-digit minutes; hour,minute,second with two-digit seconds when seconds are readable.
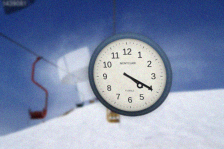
4,20
